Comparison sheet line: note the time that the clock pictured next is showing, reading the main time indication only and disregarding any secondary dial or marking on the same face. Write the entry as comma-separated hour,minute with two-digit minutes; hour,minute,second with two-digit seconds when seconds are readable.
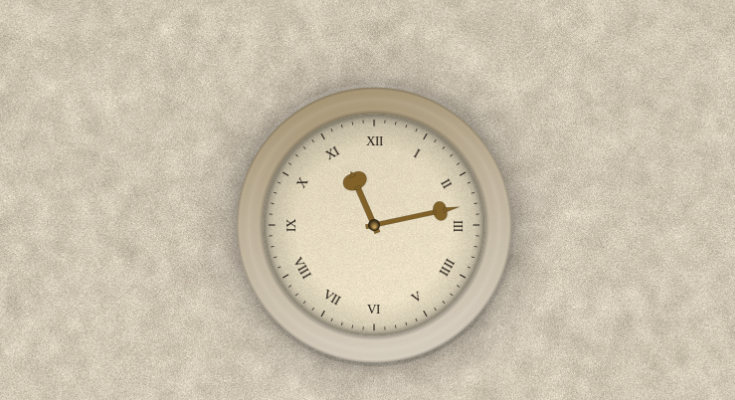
11,13
